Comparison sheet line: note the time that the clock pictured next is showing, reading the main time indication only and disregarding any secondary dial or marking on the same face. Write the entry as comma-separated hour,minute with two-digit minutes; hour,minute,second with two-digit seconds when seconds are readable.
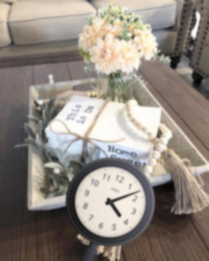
4,08
